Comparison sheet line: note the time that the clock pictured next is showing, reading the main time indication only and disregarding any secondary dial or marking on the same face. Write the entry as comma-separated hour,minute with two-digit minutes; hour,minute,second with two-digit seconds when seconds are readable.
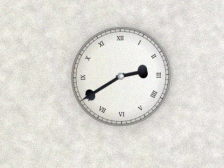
2,40
